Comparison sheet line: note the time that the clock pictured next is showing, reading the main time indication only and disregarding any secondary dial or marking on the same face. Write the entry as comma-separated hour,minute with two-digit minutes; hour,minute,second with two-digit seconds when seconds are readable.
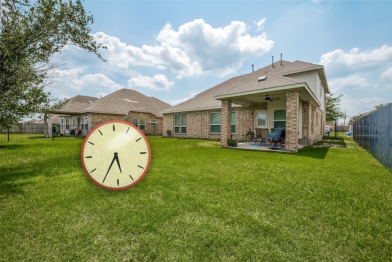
5,35
